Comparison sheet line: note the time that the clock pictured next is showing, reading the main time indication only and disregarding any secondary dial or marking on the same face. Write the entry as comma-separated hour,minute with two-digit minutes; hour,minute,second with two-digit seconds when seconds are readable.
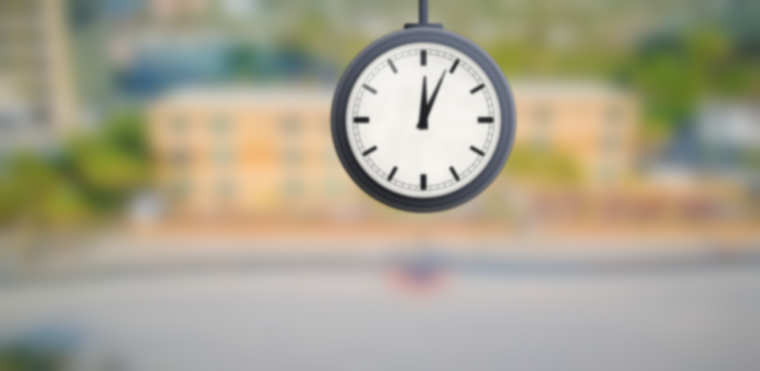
12,04
